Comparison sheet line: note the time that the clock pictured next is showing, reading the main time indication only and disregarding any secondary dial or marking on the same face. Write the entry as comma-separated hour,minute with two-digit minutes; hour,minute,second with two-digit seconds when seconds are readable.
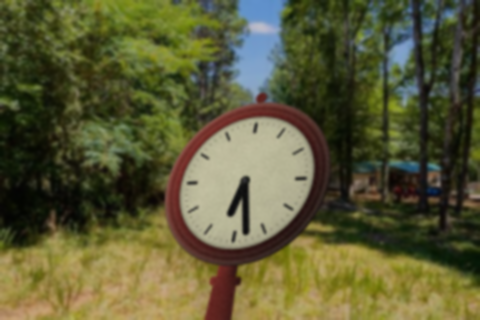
6,28
